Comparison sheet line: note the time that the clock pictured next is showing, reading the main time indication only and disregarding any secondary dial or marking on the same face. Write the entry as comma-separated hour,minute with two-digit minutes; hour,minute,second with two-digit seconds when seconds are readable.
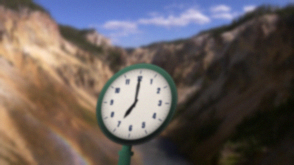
7,00
